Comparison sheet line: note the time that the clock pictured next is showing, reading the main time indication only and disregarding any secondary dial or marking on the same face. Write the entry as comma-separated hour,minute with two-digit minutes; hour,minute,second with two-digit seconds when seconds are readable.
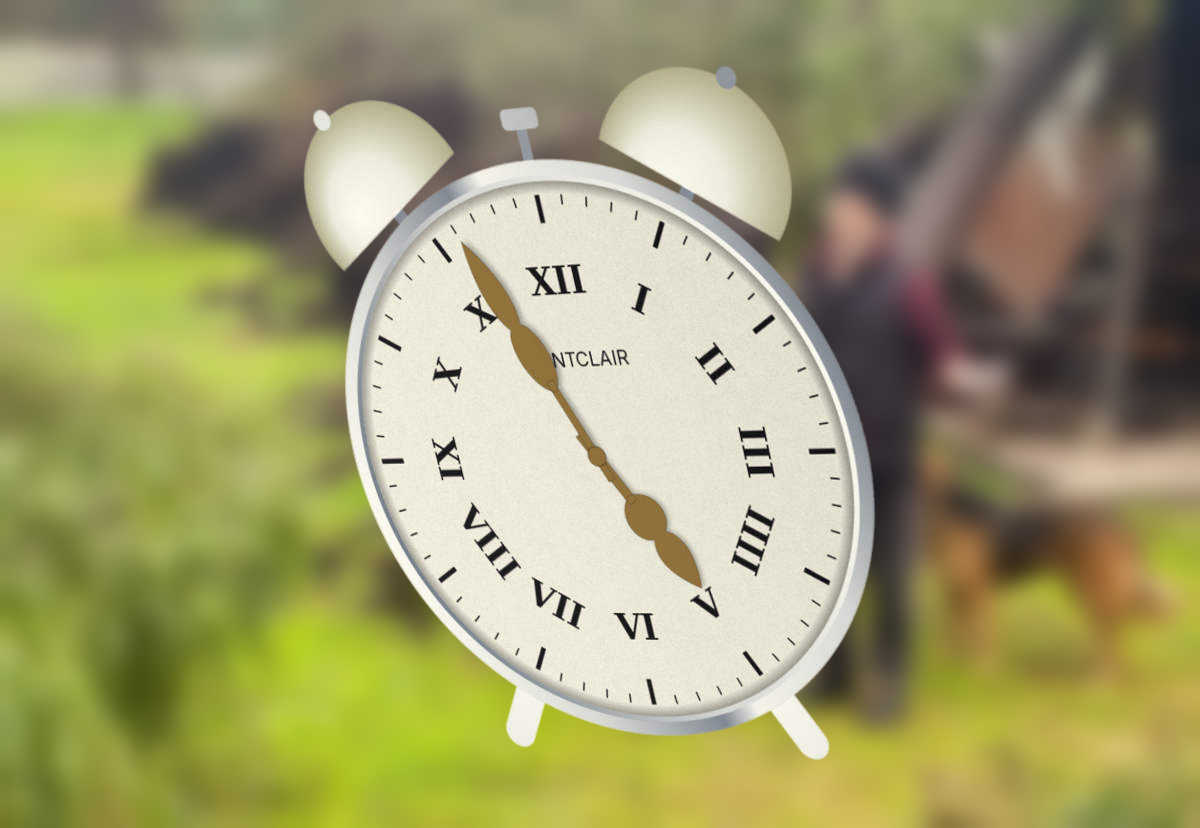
4,56
